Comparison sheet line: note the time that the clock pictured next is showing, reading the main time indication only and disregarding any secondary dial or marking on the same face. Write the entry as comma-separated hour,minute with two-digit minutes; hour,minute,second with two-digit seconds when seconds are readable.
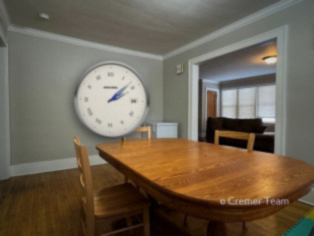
2,08
